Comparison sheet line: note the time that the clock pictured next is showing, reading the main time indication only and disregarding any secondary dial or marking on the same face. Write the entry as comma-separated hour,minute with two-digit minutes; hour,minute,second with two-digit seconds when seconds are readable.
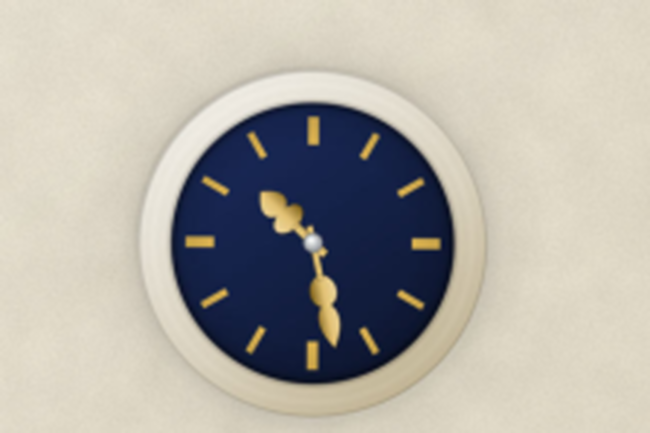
10,28
